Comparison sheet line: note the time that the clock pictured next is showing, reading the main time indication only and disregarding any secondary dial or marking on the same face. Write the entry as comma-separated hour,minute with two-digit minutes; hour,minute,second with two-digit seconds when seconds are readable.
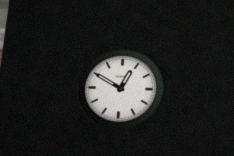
12,50
